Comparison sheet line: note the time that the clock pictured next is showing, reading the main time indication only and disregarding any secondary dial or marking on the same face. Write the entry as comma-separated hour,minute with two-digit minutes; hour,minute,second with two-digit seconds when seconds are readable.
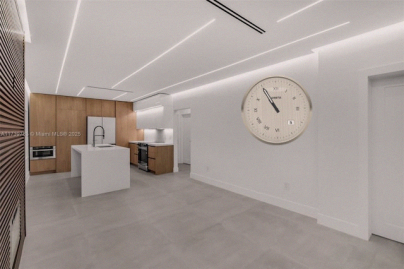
10,55
